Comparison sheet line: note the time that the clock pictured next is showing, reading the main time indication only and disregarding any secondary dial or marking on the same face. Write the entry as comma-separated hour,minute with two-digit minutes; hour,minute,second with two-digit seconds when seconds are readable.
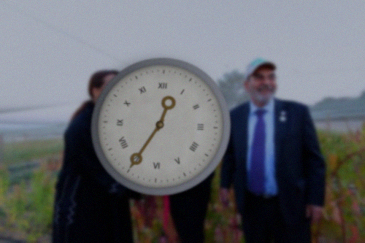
12,35
